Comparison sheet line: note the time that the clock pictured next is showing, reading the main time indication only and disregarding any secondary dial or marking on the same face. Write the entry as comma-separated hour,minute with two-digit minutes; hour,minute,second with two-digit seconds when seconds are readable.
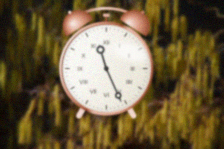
11,26
